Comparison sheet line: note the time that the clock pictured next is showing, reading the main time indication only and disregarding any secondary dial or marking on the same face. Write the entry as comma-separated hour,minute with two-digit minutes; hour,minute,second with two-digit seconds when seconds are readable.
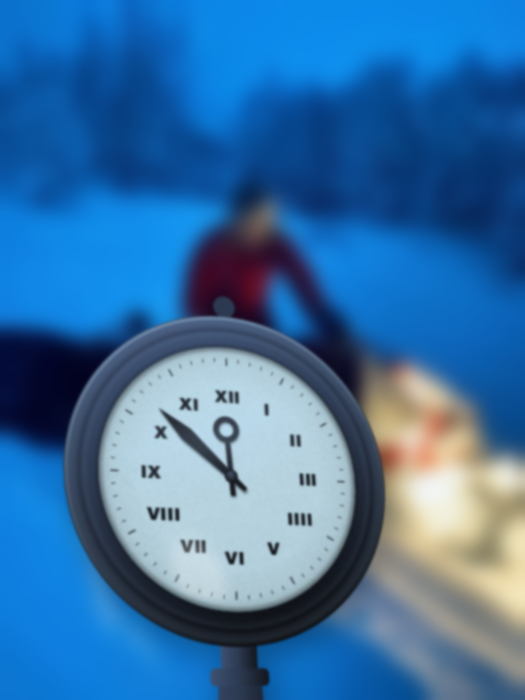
11,52
